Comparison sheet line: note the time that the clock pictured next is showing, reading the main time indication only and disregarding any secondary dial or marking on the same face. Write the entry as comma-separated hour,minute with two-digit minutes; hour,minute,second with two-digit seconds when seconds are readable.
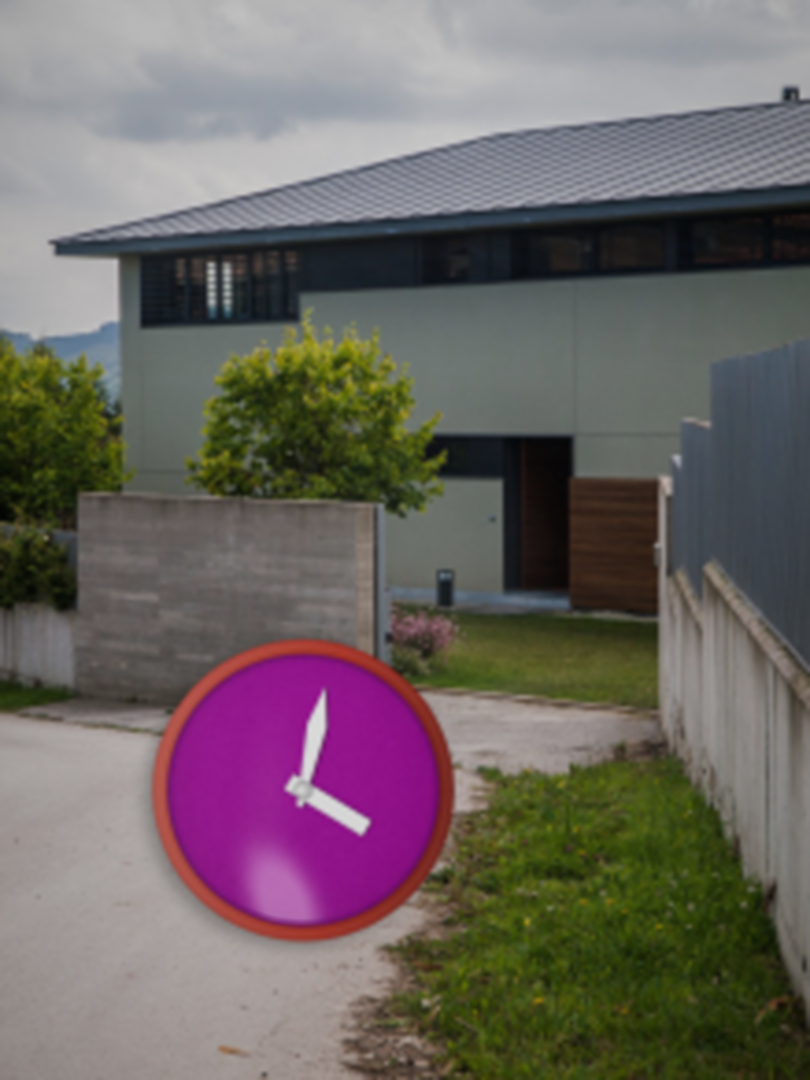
4,02
